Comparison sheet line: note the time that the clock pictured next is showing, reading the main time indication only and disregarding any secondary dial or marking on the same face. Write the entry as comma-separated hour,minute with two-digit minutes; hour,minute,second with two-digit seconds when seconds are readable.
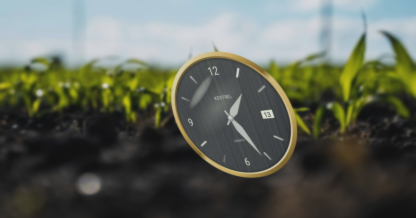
1,26
